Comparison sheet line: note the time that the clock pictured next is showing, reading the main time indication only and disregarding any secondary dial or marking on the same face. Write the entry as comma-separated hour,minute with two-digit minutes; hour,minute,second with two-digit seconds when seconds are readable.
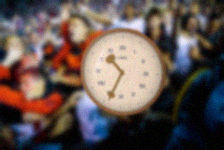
10,34
